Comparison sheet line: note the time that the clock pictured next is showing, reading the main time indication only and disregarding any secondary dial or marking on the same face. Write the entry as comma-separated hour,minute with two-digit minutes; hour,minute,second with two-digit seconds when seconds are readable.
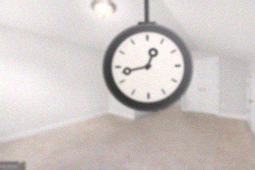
12,43
